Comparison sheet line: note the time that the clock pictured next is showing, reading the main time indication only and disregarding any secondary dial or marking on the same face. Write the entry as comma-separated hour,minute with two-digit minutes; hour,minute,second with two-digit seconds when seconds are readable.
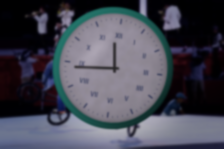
11,44
